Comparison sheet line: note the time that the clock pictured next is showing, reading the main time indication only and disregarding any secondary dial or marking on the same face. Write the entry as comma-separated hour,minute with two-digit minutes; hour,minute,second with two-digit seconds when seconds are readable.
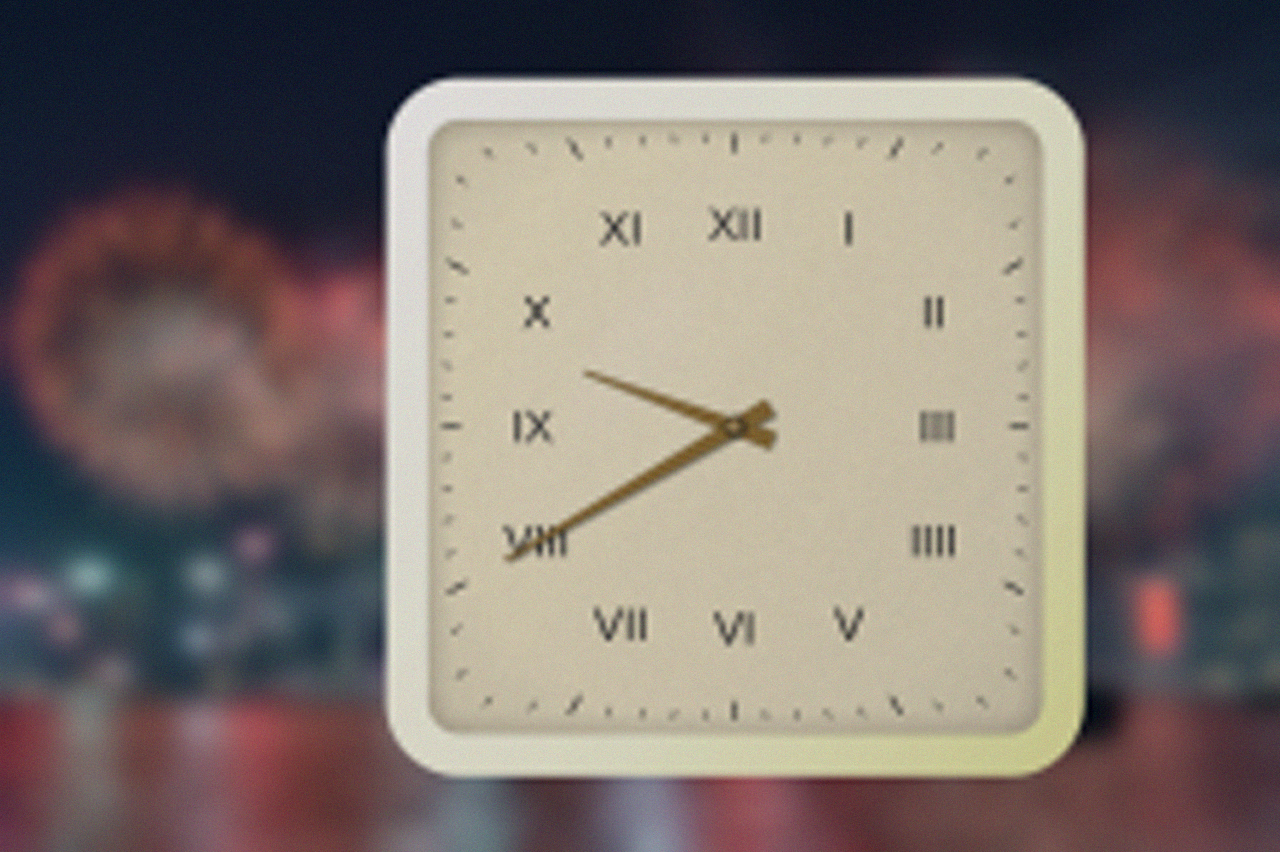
9,40
